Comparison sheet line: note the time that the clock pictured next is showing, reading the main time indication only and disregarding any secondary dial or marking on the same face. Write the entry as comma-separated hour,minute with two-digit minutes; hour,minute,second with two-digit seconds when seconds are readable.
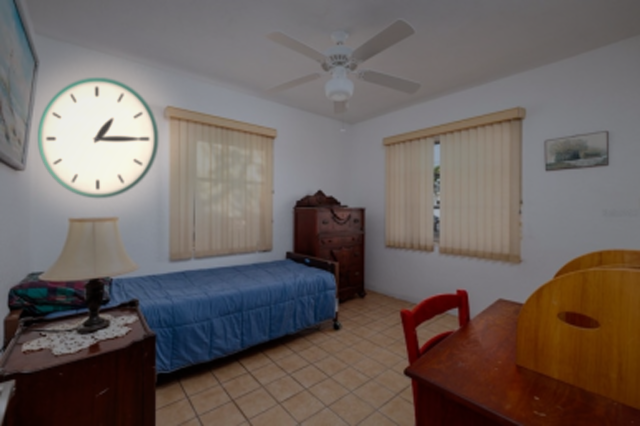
1,15
